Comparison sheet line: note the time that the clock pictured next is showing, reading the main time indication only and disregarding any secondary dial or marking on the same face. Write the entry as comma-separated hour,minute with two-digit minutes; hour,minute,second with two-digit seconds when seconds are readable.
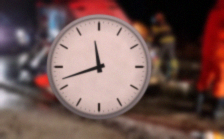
11,42
